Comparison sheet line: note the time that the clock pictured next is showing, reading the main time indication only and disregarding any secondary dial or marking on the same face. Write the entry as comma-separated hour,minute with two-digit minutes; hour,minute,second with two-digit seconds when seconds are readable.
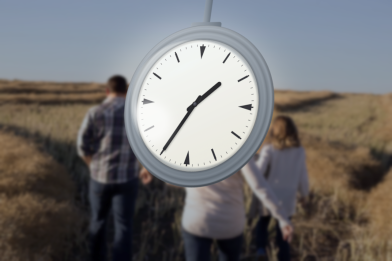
1,35
